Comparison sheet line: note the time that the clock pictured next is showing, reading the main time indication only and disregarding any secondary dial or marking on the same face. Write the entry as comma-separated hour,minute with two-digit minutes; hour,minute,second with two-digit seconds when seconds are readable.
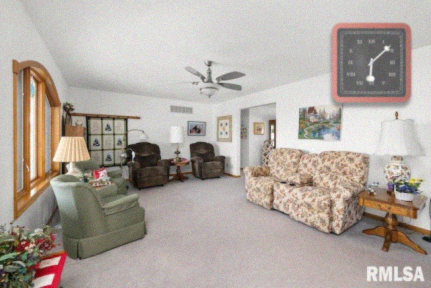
6,08
